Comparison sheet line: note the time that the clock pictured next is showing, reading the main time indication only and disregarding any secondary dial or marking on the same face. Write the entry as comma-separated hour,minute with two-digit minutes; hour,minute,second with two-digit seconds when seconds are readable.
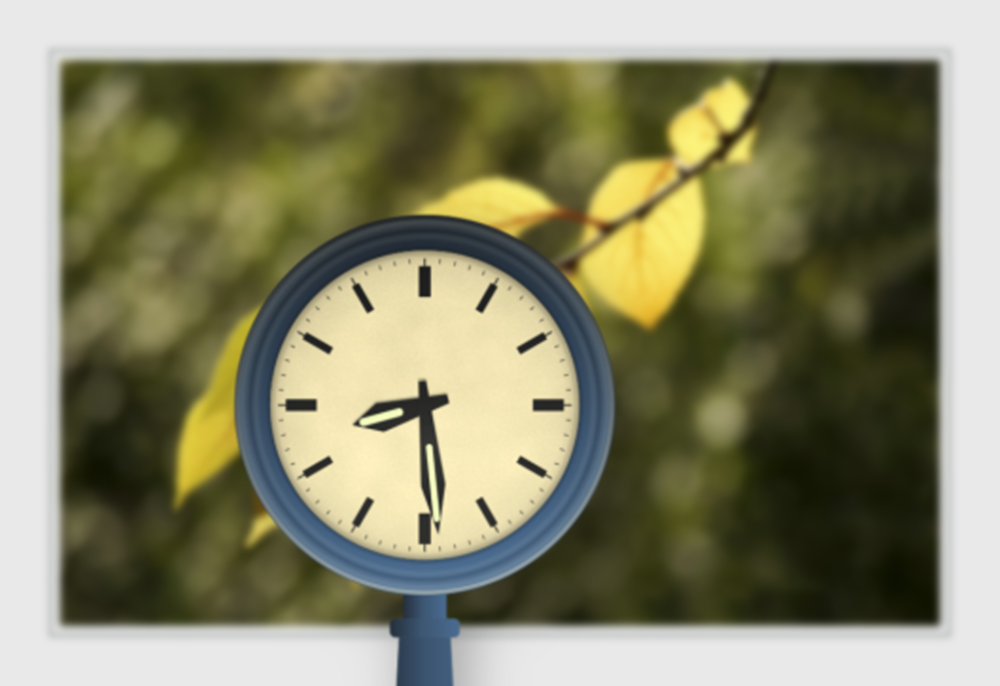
8,29
